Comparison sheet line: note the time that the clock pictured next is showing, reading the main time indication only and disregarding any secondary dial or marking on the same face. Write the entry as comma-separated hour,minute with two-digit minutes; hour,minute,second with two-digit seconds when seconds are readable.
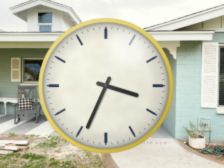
3,34
